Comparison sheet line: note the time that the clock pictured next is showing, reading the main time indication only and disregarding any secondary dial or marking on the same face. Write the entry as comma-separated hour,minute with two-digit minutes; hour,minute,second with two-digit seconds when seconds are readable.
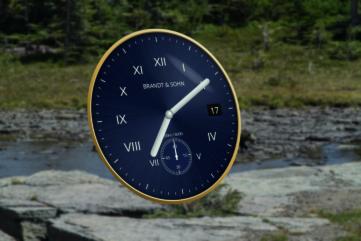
7,10
